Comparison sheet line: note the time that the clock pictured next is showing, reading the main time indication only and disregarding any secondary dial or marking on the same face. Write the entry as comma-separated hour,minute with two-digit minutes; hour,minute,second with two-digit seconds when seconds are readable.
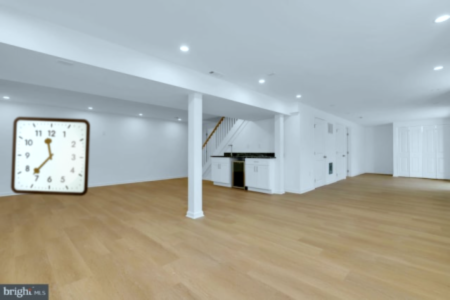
11,37
